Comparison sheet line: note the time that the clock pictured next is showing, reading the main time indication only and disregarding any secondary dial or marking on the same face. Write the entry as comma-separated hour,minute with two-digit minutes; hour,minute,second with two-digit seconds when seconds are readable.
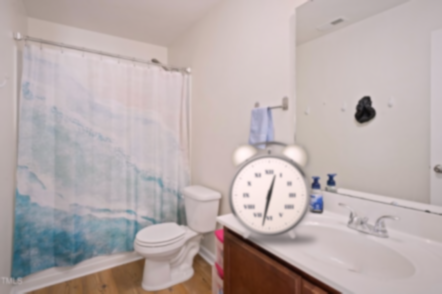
12,32
